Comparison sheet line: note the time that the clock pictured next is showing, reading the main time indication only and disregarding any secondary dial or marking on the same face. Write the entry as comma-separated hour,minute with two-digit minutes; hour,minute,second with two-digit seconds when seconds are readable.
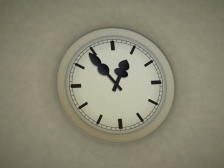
12,54
